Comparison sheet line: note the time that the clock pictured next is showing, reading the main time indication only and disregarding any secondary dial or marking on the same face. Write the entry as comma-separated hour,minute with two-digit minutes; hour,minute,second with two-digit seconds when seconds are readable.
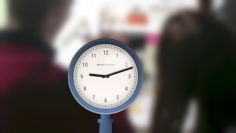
9,12
